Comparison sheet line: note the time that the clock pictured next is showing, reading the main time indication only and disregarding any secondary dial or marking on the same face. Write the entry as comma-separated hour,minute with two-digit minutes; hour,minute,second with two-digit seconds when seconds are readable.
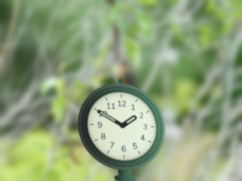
1,50
